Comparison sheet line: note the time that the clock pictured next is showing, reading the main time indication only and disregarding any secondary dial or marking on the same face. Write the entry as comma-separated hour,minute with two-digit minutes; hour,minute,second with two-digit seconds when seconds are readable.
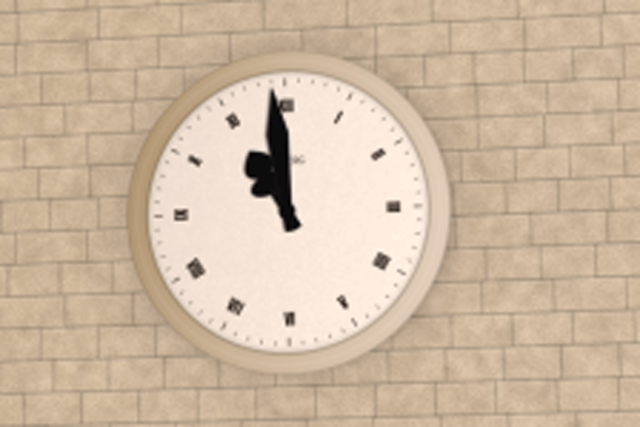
10,59
